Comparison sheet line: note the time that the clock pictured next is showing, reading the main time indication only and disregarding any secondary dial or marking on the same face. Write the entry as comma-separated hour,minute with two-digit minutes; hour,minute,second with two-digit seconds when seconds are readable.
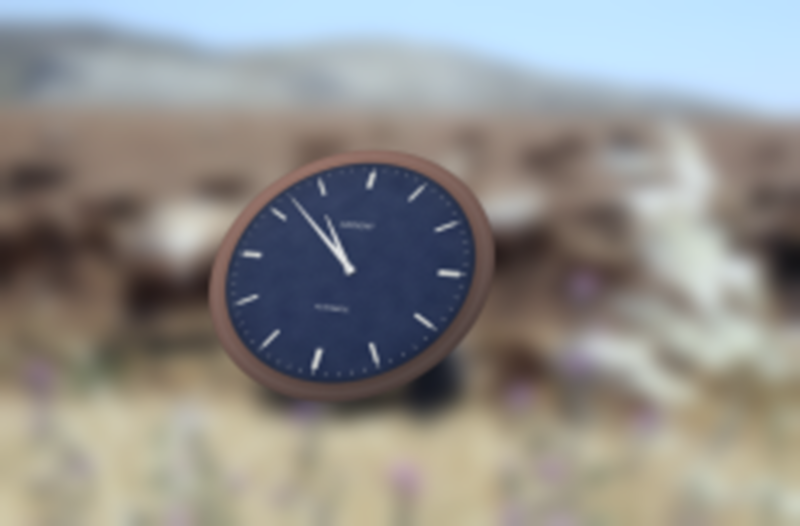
10,52
